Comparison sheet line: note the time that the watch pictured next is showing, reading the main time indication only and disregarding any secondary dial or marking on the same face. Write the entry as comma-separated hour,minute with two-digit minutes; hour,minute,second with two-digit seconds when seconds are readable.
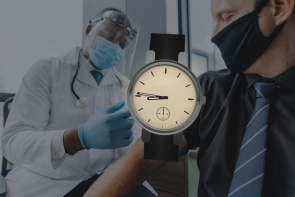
8,46
